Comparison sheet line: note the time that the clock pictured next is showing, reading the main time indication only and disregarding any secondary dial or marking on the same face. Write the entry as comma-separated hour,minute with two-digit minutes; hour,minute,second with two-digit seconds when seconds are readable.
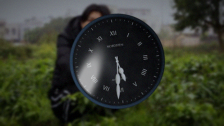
5,31
